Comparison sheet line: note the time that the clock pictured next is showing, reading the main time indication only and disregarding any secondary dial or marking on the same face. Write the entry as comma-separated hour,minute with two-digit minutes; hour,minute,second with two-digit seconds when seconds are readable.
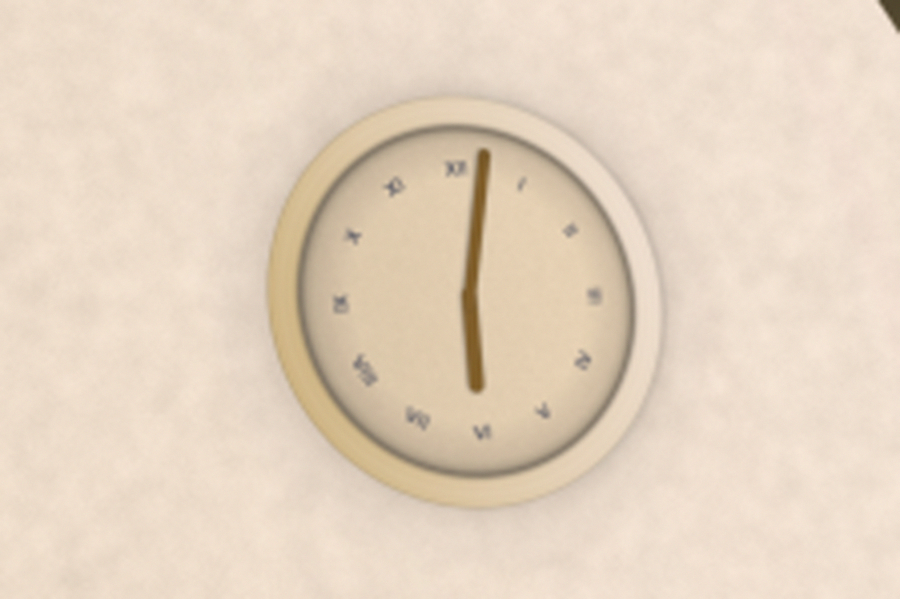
6,02
